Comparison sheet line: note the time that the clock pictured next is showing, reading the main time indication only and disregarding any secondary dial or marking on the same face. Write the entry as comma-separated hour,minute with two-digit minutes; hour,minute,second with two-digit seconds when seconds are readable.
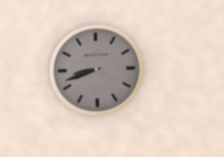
8,42
